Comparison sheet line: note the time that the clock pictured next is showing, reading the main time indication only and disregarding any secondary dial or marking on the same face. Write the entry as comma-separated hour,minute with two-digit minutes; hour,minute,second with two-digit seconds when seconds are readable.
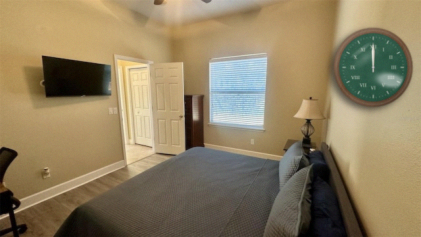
12,00
